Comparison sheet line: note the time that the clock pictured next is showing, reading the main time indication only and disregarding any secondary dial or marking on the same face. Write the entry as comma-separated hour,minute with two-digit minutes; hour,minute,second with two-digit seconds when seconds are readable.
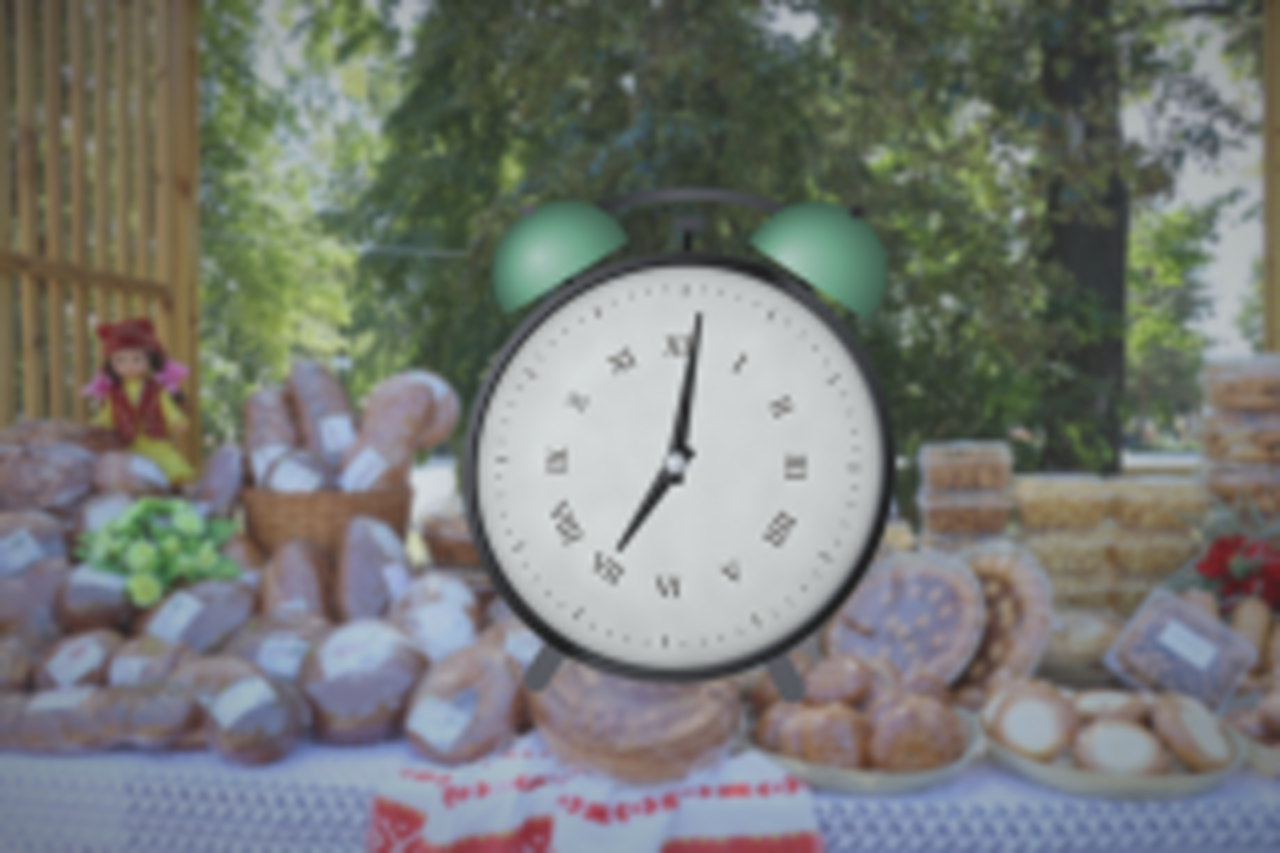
7,01
